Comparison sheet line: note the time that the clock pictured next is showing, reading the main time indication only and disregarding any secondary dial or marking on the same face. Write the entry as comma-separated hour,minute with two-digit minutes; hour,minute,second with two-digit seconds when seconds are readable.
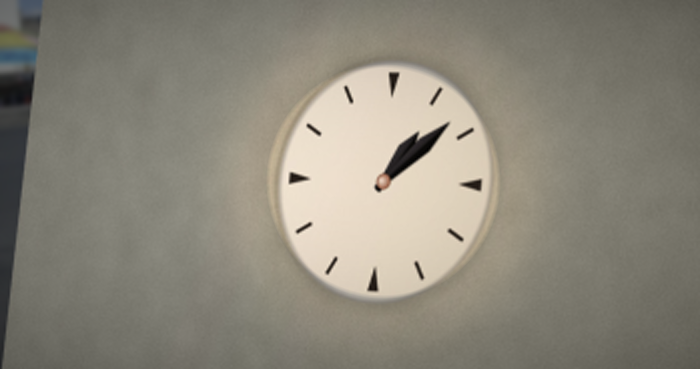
1,08
